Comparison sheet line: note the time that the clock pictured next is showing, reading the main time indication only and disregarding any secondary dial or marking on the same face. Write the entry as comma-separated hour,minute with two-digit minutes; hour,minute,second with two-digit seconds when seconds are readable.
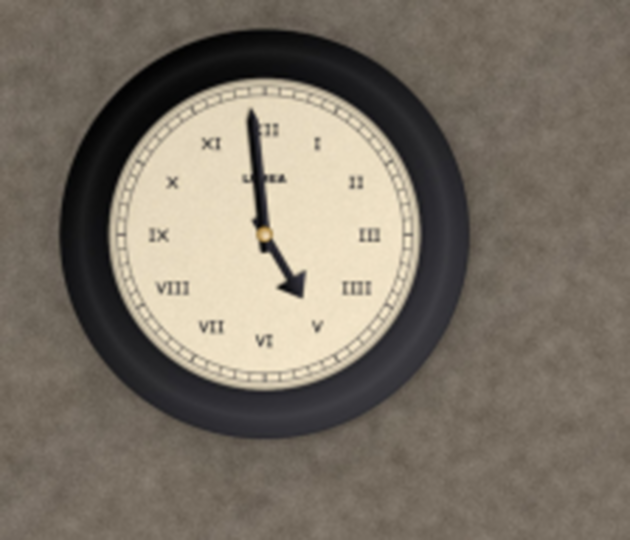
4,59
